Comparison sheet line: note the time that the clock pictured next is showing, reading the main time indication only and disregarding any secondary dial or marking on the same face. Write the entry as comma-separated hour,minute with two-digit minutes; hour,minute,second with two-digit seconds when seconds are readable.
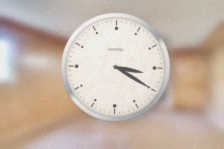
3,20
